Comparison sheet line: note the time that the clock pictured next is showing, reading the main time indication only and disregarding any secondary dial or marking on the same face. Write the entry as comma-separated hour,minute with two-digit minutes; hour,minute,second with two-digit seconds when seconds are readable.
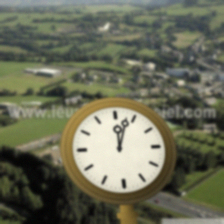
12,03
